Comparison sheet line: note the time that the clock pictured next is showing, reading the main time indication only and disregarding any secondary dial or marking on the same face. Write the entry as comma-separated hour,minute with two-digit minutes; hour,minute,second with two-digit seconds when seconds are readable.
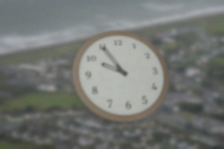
9,55
